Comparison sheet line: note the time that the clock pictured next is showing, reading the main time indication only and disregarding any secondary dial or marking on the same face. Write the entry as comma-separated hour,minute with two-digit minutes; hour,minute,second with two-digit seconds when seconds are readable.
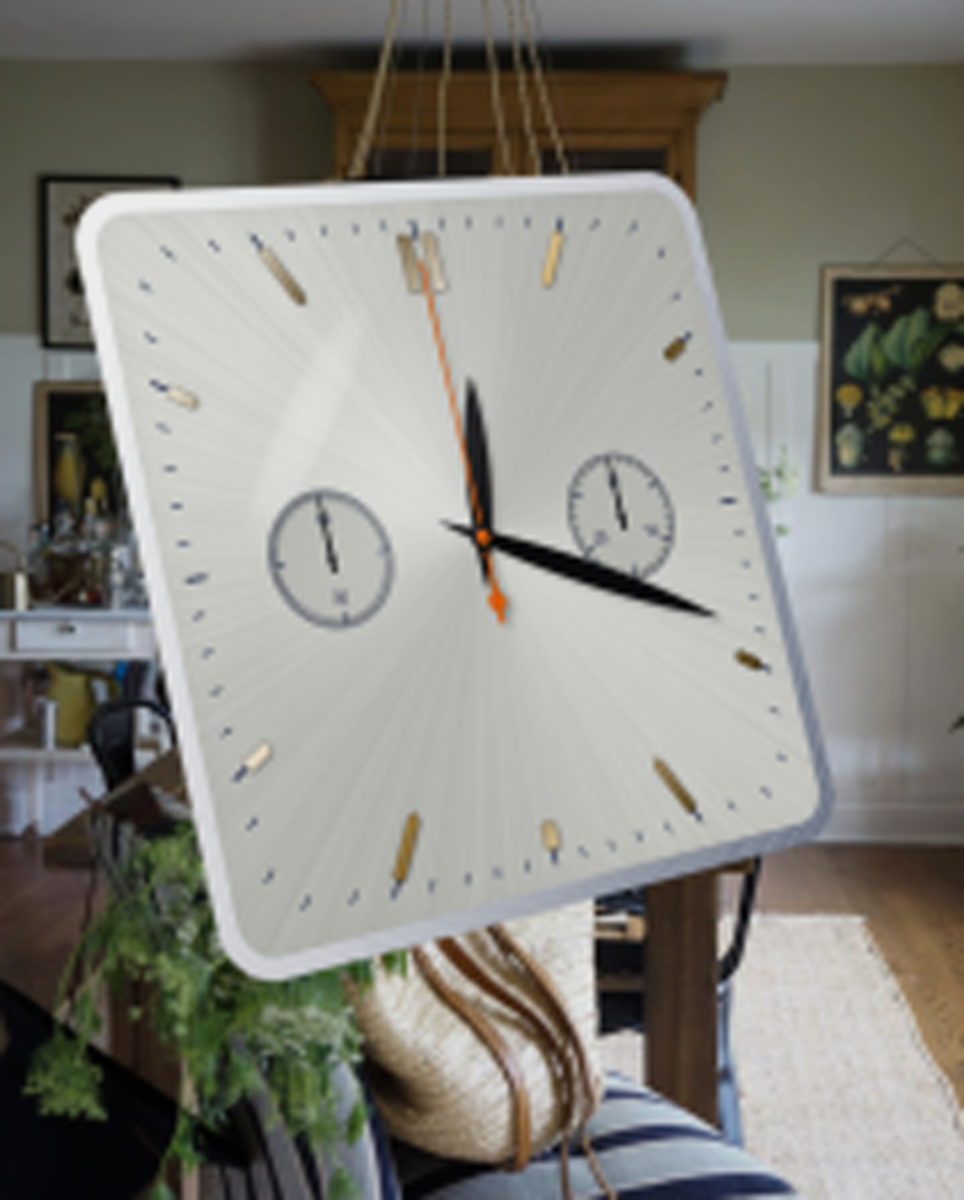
12,19
